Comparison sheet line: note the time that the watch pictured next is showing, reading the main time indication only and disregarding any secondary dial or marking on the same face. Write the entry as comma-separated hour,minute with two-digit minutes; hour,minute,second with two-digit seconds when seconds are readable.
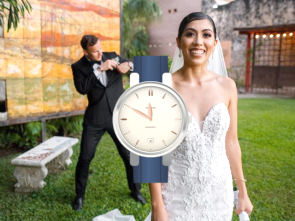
11,50
